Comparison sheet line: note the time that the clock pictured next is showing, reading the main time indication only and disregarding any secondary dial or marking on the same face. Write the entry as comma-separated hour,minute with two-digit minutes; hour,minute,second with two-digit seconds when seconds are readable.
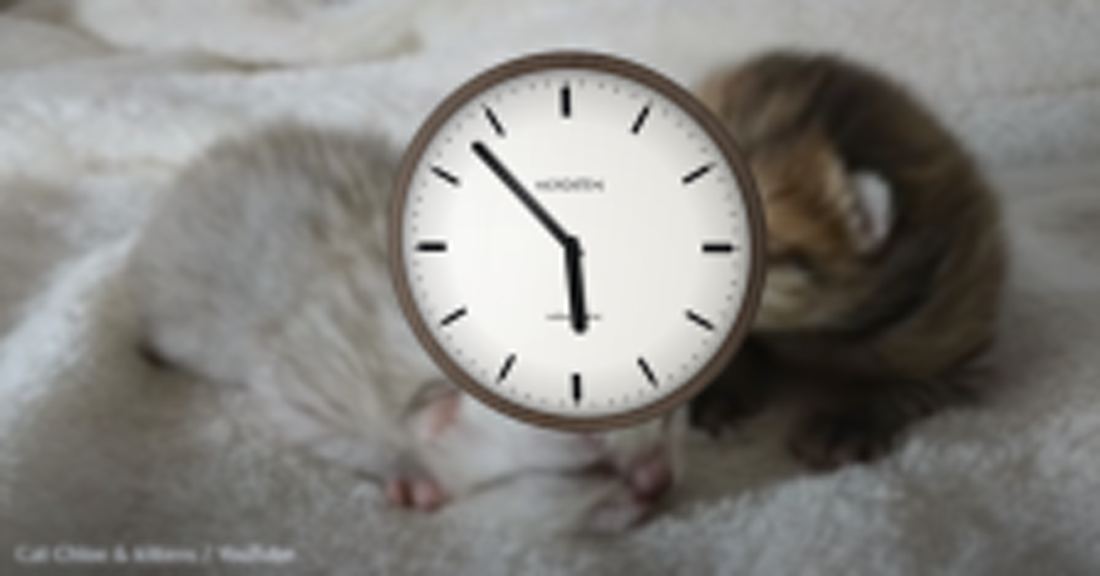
5,53
